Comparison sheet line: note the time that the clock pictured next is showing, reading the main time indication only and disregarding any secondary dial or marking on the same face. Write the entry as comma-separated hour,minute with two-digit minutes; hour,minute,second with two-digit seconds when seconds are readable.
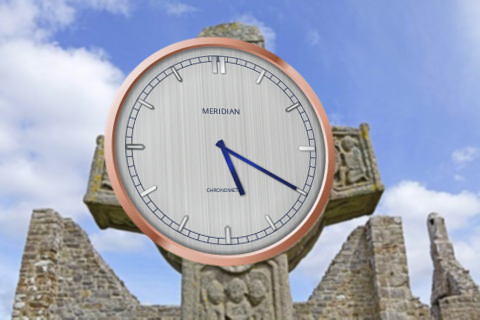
5,20
